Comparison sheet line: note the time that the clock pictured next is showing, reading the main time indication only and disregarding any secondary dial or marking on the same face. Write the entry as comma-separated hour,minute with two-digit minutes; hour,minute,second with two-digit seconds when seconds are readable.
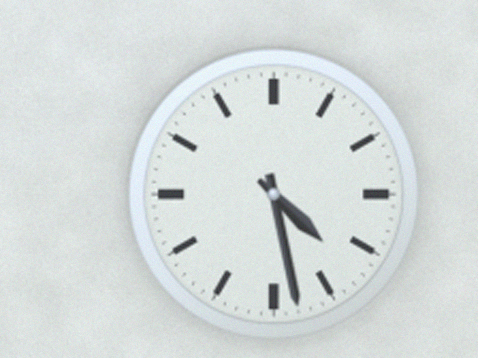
4,28
